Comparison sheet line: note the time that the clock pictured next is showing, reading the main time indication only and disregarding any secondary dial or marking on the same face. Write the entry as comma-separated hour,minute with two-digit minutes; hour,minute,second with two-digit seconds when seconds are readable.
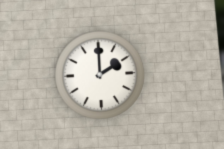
2,00
